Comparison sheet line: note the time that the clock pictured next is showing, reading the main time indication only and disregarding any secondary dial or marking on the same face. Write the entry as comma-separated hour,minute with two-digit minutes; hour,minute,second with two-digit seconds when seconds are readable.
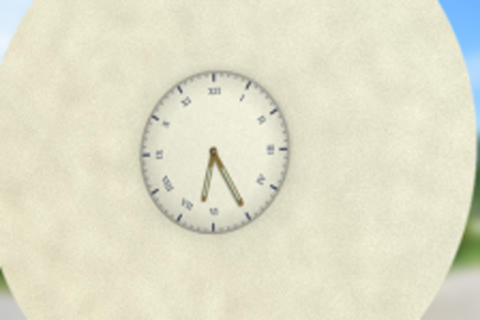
6,25
